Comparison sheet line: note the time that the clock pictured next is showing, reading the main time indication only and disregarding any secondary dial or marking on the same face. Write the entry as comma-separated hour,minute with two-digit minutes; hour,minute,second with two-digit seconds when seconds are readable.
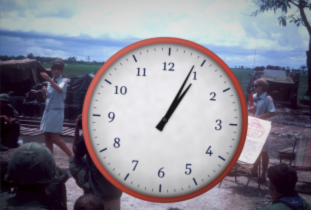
1,04
